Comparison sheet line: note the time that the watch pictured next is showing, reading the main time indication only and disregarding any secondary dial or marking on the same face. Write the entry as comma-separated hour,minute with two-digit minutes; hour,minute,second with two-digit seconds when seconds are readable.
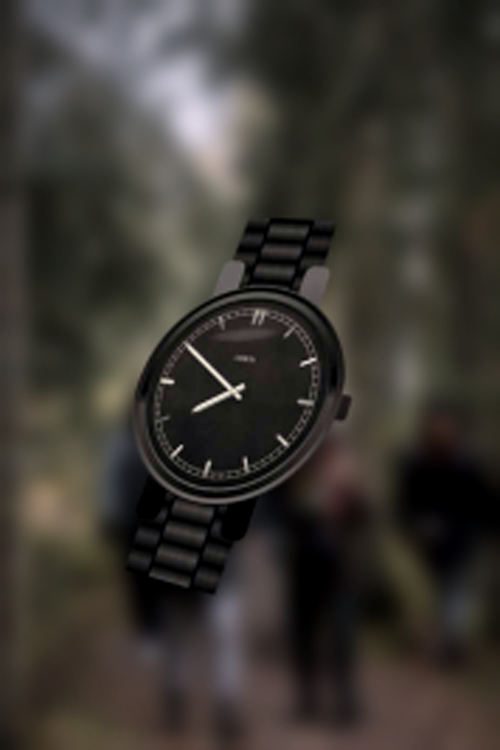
7,50
